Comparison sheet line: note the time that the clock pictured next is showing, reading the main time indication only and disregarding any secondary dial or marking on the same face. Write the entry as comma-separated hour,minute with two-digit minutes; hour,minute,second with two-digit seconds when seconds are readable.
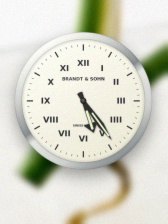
5,24
